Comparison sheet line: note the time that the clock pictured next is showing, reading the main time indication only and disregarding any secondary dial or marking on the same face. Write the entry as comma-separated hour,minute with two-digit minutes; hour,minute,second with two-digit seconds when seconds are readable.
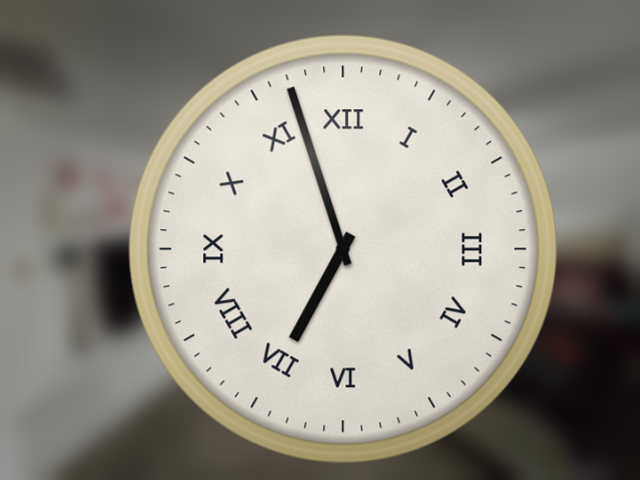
6,57
